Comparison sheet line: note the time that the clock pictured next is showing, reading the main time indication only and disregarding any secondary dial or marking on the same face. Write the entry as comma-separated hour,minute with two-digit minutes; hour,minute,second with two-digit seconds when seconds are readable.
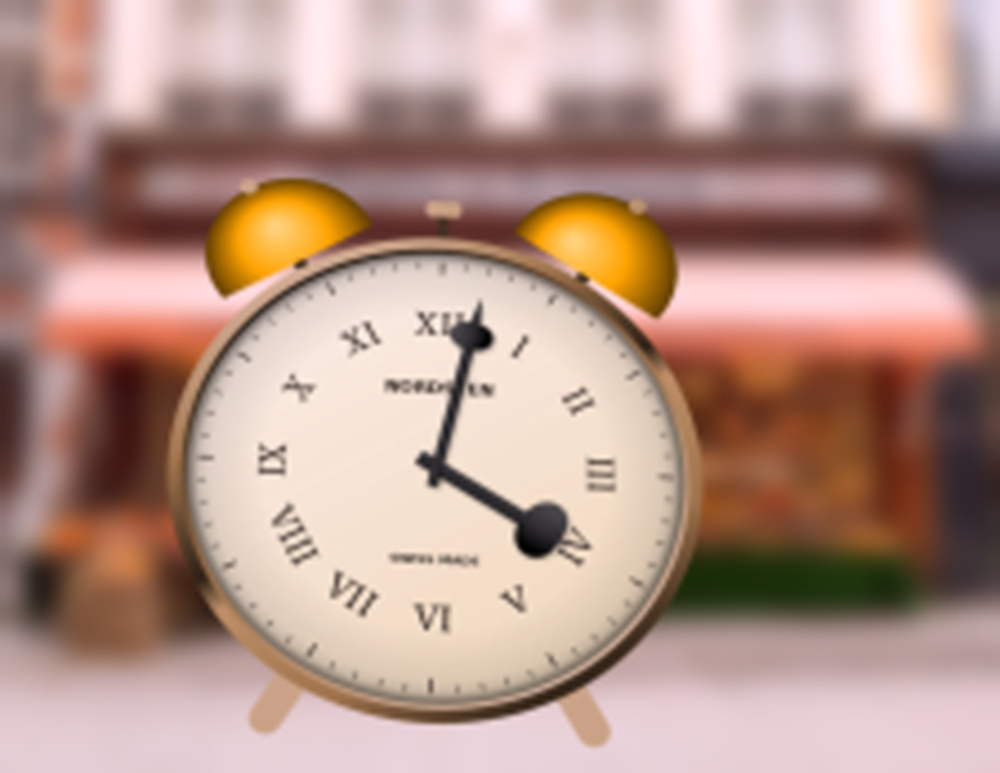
4,02
